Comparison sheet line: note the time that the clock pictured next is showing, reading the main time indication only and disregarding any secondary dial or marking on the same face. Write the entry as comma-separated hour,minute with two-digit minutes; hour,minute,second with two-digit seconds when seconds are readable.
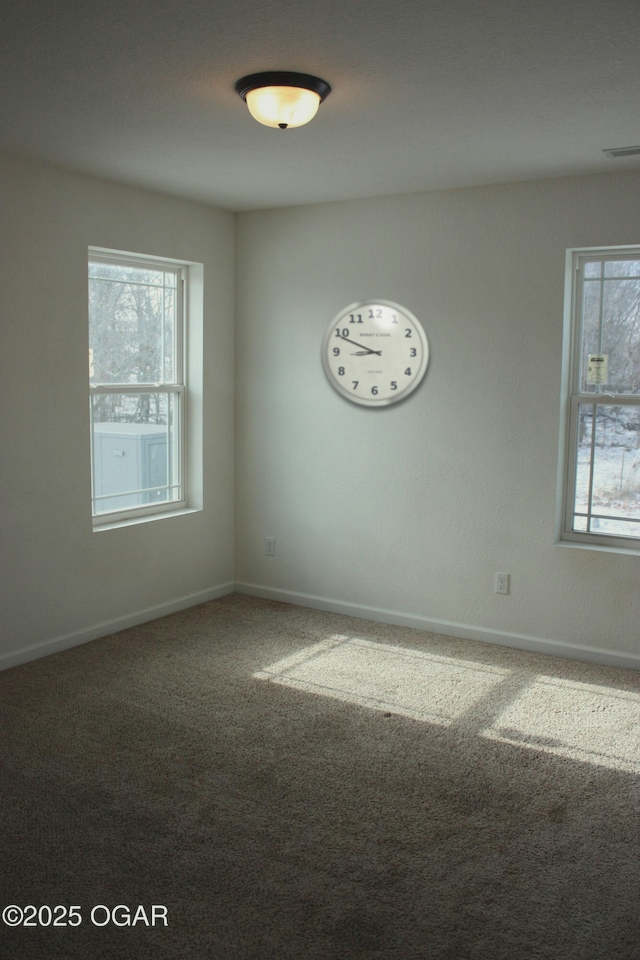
8,49
